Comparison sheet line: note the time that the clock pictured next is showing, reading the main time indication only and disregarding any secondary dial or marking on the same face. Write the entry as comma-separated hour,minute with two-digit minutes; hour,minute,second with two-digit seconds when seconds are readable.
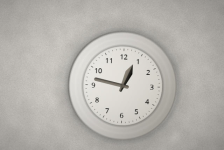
12,47
